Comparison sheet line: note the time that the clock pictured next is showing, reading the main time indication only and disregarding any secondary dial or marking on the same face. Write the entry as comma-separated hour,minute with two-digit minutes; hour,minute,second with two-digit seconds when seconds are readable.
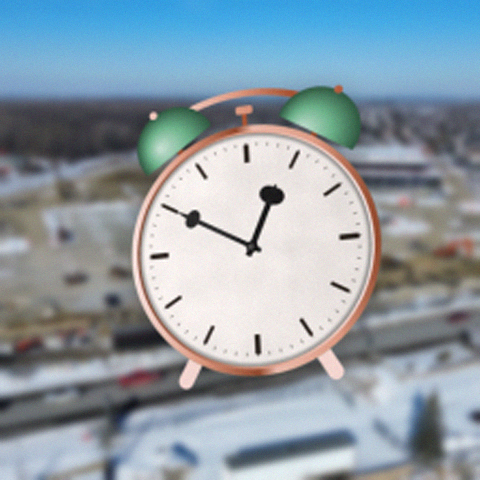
12,50
